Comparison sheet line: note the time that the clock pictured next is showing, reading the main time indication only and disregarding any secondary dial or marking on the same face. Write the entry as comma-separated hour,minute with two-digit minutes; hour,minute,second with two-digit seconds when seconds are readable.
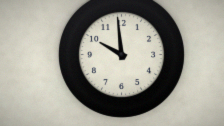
9,59
